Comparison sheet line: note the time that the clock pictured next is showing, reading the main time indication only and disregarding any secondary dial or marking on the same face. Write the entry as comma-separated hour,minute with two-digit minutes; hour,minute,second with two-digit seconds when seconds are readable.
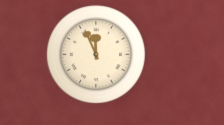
11,56
